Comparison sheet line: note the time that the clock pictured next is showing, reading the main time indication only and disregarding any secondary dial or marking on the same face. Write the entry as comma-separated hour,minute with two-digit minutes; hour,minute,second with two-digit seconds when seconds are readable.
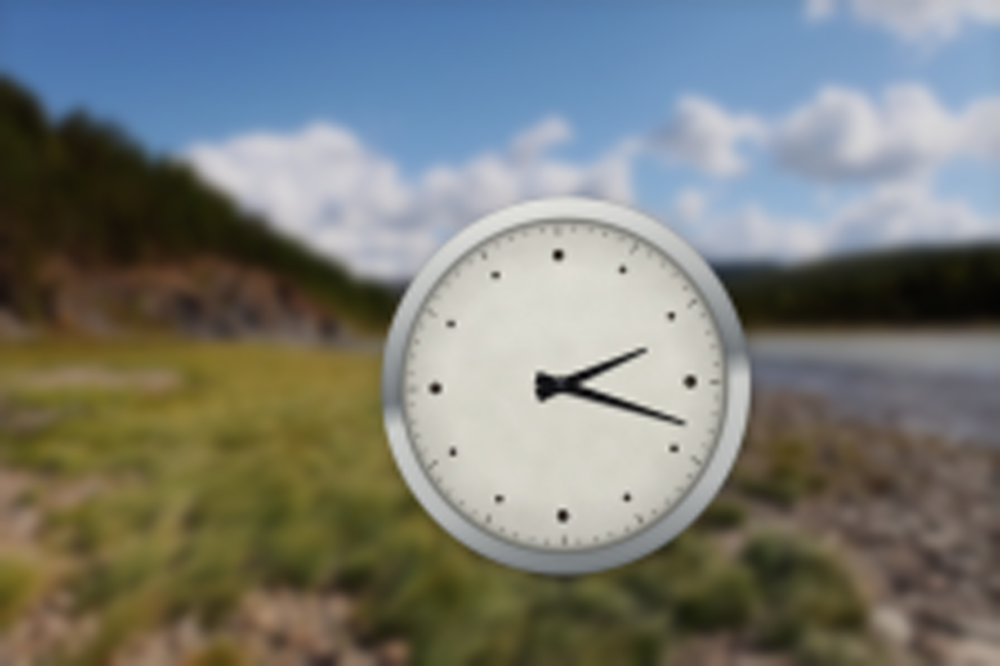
2,18
